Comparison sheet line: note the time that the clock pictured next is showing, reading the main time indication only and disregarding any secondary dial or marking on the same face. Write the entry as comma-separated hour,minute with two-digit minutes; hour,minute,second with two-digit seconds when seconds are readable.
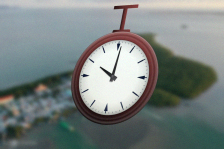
10,01
